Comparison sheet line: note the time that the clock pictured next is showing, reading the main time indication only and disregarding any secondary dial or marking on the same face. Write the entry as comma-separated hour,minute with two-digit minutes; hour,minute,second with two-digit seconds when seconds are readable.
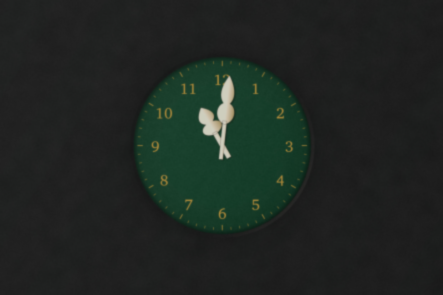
11,01
